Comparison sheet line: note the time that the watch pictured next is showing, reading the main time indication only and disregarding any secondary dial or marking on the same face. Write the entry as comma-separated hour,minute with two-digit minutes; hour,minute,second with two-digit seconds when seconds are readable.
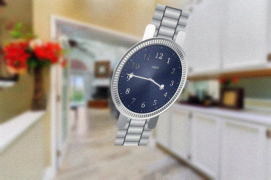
3,46
